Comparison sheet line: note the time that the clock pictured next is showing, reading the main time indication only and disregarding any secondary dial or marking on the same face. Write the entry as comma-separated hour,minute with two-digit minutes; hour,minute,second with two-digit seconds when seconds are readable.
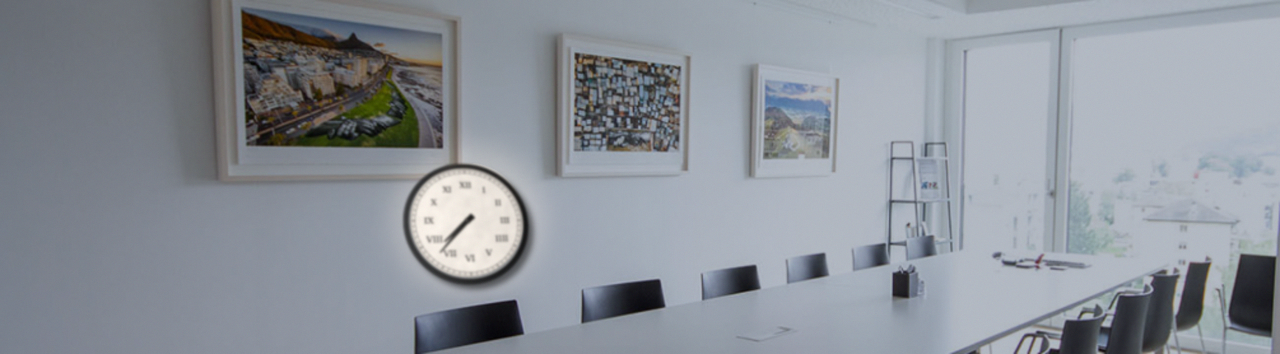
7,37
